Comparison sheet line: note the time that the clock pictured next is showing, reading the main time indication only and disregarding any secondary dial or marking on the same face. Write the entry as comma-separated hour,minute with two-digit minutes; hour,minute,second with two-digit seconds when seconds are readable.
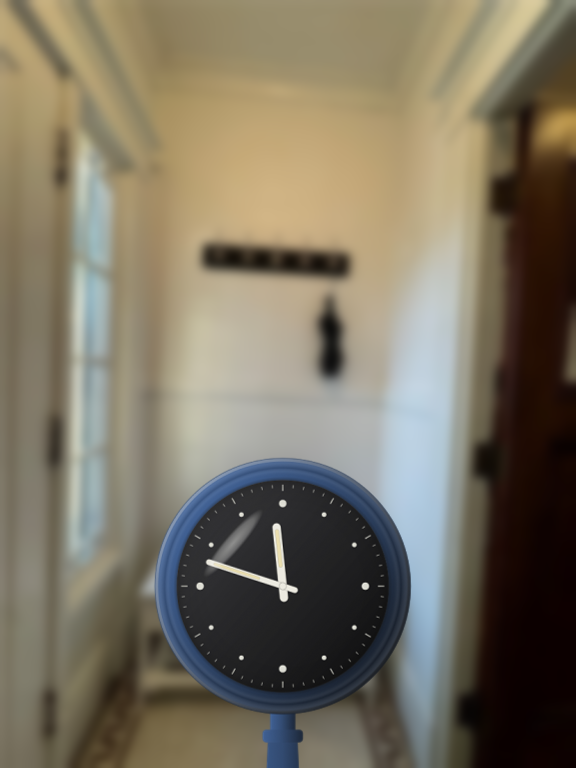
11,48
